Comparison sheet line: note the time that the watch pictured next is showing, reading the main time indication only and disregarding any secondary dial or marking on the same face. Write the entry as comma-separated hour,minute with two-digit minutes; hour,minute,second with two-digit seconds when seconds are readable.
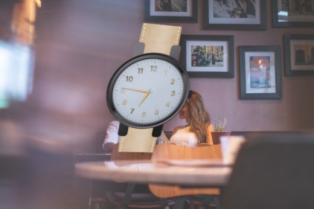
6,46
